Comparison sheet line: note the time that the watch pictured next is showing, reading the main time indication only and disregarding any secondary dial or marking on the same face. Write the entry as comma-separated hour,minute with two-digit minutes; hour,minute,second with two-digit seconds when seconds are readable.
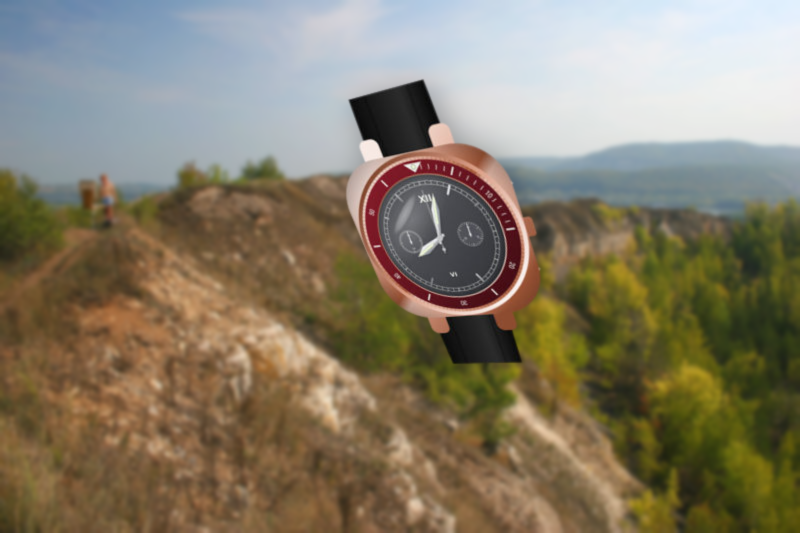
8,02
